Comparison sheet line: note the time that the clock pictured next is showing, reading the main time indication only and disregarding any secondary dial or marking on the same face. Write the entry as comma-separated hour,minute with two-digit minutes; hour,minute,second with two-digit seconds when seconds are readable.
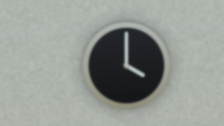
4,00
